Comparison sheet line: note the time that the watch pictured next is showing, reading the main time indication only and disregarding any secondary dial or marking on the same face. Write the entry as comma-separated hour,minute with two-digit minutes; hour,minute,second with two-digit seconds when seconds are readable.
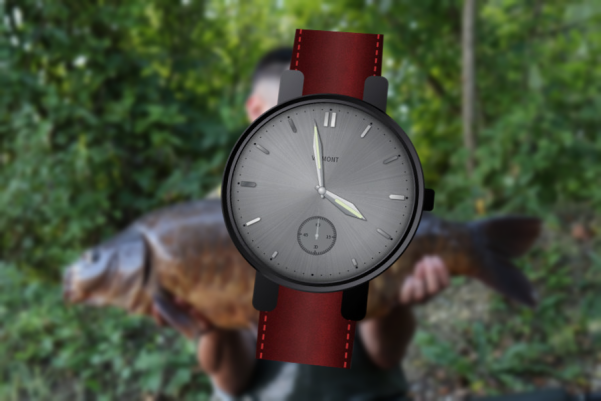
3,58
